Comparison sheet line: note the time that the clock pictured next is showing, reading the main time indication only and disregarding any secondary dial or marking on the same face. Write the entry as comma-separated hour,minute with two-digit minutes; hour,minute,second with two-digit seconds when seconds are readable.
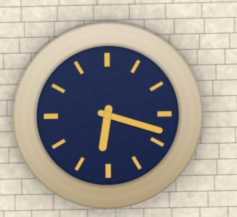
6,18
